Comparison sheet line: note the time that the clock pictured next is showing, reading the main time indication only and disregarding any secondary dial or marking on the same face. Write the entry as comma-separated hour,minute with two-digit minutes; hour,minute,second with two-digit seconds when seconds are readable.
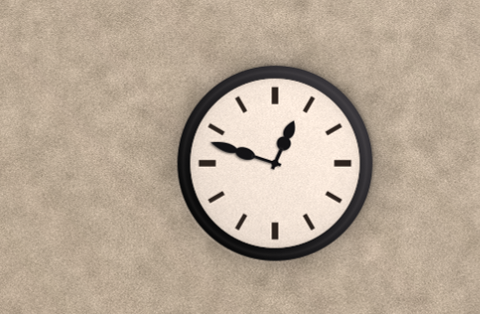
12,48
